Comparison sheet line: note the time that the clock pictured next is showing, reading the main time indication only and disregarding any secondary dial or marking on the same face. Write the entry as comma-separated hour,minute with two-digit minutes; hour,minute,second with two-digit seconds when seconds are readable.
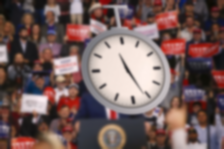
11,26
